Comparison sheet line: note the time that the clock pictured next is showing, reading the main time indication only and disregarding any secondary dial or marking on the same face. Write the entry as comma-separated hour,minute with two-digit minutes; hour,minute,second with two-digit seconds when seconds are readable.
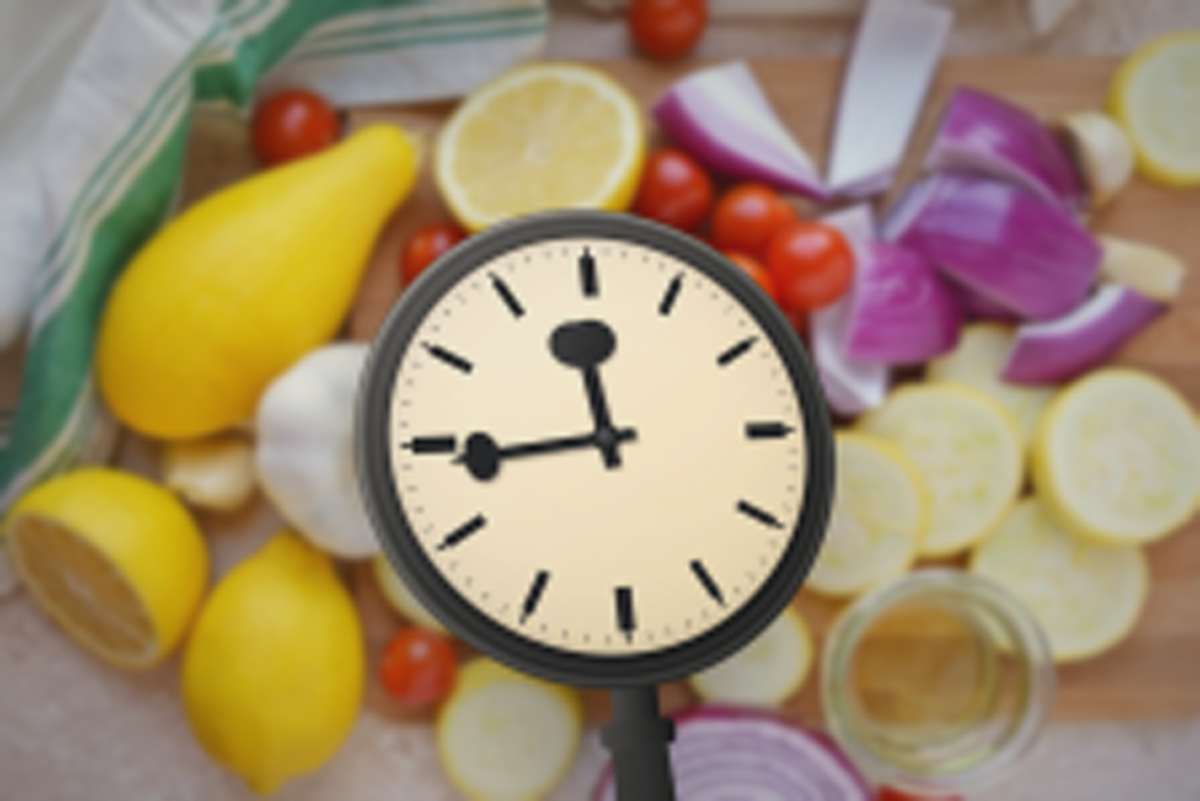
11,44
